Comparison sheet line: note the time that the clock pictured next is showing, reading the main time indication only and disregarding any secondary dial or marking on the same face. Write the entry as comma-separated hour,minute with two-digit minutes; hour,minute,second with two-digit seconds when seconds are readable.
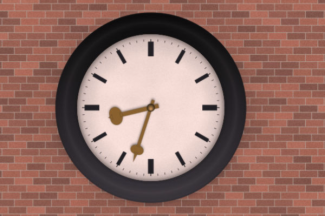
8,33
